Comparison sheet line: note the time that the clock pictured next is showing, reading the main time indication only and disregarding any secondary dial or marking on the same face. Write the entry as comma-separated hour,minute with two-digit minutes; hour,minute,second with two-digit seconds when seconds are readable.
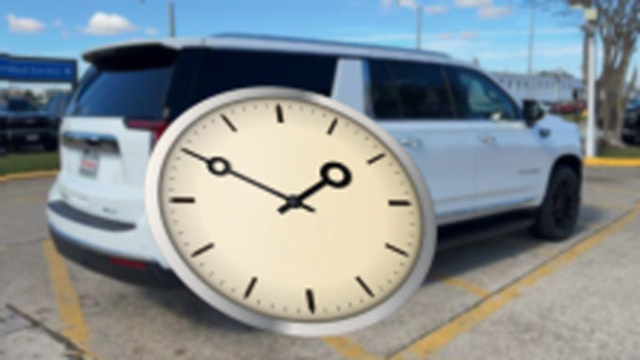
1,50
